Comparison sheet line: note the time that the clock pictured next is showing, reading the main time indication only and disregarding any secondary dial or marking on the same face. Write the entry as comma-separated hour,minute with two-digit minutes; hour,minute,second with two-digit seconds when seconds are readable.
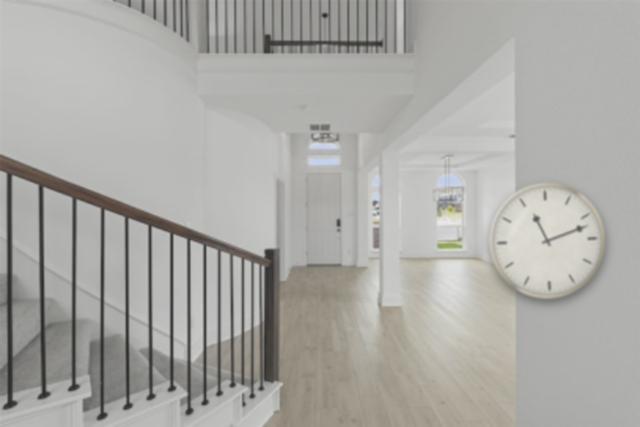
11,12
